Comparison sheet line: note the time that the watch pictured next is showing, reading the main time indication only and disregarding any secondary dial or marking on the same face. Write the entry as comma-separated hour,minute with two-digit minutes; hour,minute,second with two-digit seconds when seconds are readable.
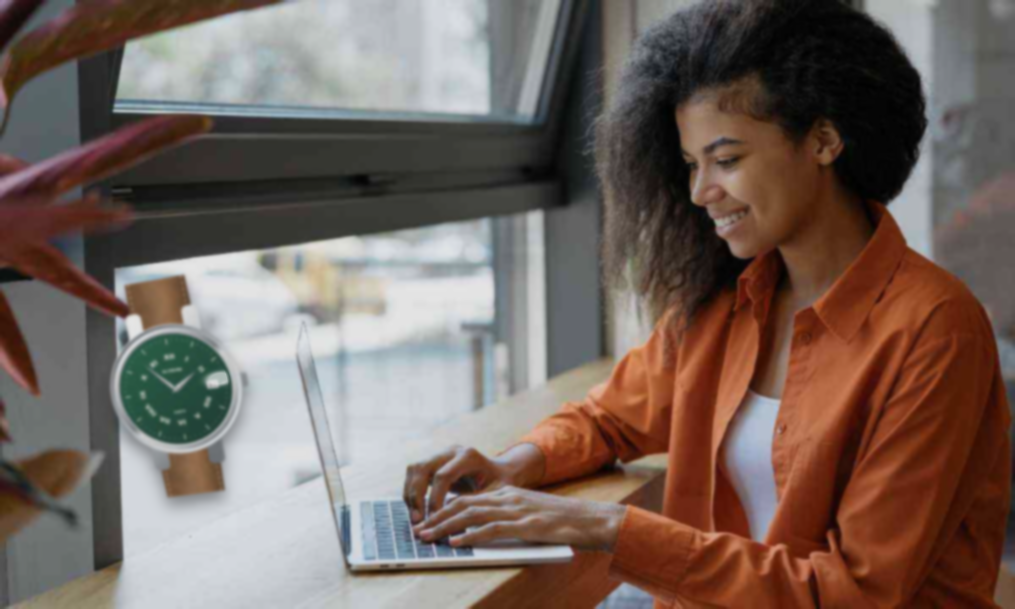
1,53
